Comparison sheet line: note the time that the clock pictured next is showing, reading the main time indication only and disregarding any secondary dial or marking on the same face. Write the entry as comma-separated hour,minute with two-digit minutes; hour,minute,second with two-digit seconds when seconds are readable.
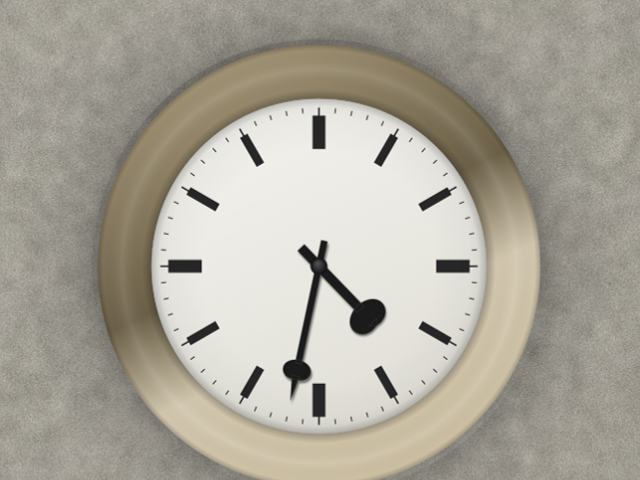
4,32
